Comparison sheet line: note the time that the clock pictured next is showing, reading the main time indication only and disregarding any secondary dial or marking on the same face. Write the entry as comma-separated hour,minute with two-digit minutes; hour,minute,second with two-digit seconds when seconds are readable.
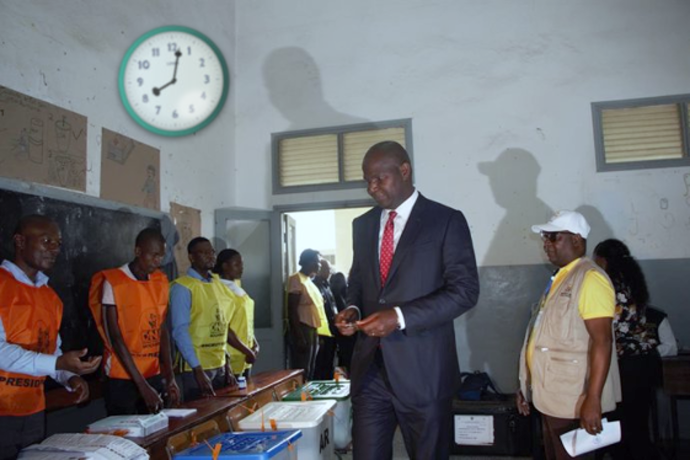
8,02
